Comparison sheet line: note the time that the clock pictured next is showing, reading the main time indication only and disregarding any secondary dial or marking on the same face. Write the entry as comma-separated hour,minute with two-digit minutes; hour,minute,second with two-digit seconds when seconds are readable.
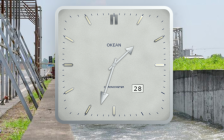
1,33
